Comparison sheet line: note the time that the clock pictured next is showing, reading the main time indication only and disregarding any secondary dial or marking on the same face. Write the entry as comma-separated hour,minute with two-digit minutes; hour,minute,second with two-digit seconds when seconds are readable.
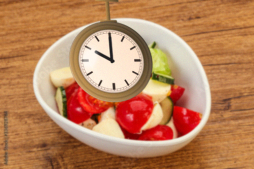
10,00
